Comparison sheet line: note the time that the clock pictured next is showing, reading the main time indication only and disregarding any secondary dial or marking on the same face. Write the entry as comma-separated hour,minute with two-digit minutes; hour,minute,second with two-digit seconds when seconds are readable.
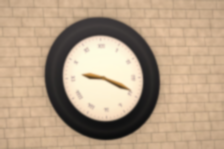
9,19
